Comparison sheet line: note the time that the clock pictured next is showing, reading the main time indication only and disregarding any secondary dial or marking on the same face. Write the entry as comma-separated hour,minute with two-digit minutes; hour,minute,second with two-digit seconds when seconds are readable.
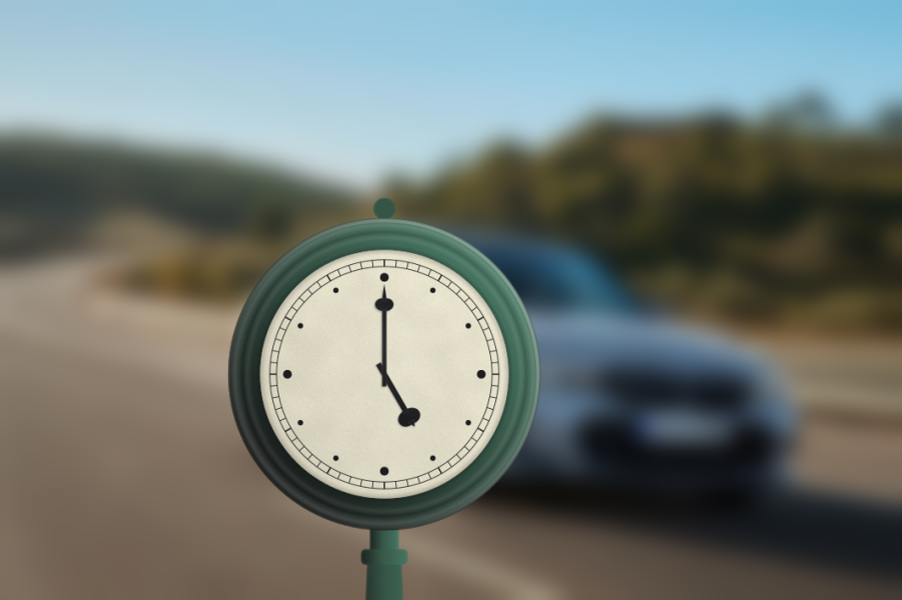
5,00
